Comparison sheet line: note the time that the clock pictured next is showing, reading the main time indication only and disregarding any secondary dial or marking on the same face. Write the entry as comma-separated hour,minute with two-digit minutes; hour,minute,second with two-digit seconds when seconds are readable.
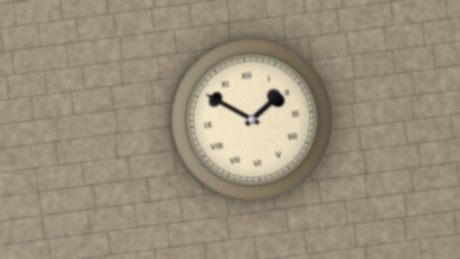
1,51
